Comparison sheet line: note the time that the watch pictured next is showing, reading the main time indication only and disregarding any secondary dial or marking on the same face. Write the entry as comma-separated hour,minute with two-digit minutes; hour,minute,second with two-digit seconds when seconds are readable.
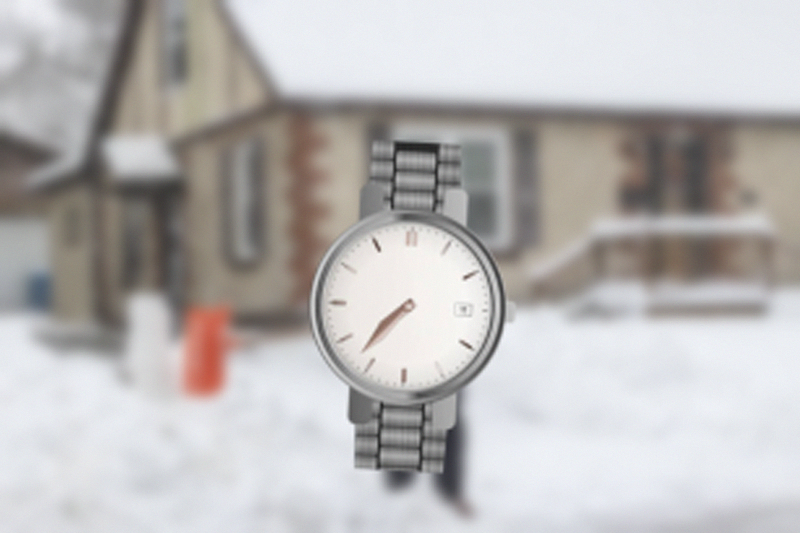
7,37
